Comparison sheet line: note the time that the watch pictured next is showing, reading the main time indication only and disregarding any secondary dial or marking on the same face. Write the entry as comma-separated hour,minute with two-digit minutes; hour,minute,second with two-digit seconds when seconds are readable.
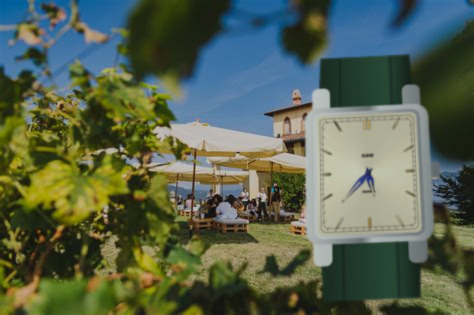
5,37
